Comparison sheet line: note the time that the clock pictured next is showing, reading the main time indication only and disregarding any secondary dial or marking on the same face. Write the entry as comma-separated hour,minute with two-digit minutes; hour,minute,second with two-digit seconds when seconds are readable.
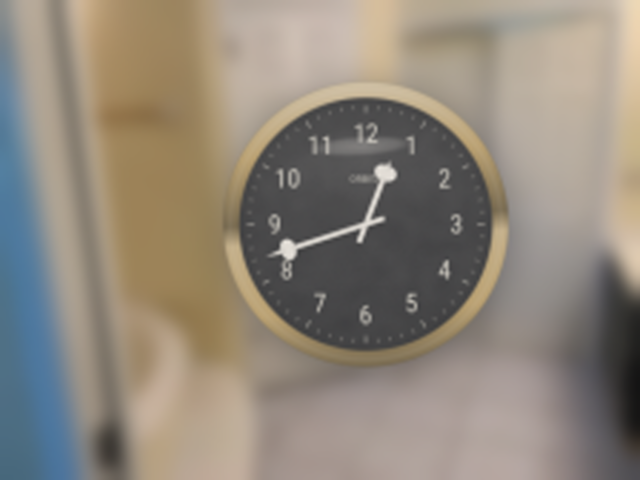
12,42
